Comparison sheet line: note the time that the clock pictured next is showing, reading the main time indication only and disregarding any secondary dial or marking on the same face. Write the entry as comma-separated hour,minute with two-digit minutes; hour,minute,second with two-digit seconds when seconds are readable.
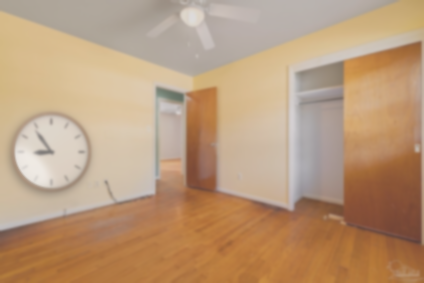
8,54
